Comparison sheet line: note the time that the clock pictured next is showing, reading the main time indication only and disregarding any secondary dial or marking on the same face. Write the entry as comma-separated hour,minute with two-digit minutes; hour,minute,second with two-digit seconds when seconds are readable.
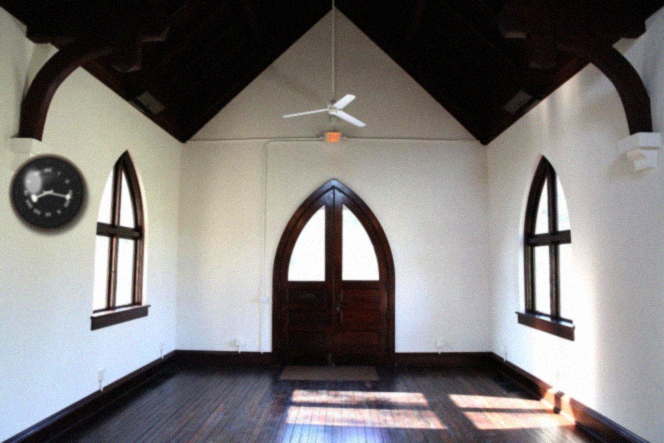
8,17
